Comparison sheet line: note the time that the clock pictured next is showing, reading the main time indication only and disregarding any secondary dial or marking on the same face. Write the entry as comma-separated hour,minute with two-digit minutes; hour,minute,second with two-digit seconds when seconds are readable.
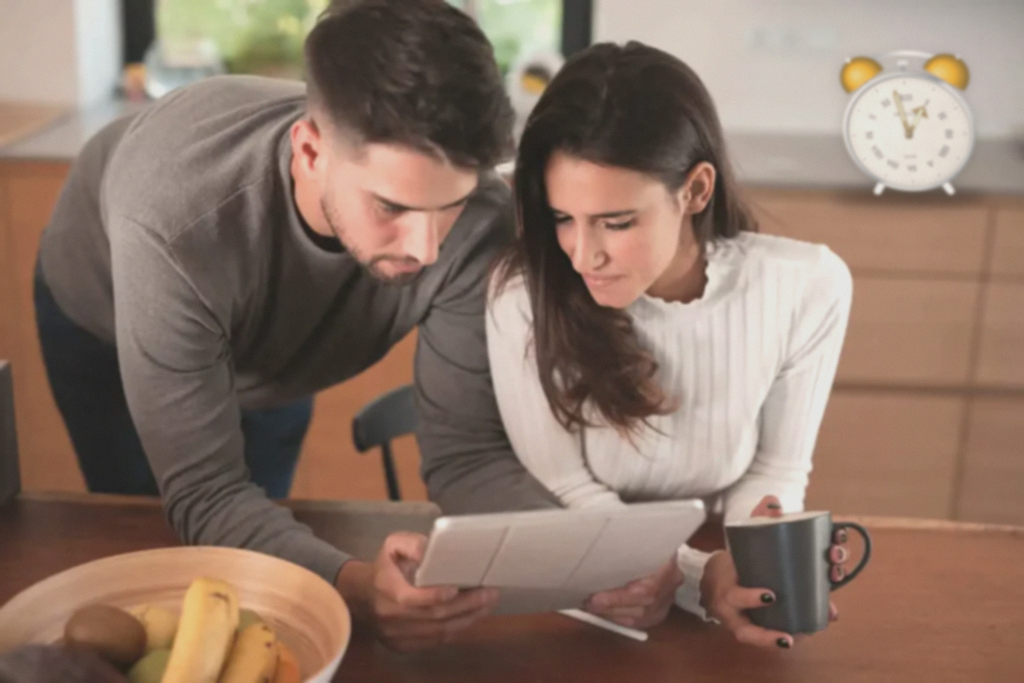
12,58
